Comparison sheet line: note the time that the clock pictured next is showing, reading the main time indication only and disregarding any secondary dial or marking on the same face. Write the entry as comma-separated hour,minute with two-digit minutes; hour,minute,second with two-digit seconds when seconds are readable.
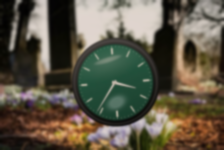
3,36
